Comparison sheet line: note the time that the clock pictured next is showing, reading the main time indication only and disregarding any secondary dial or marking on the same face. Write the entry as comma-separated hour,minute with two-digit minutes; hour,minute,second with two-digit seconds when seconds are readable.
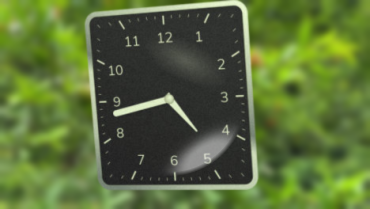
4,43
